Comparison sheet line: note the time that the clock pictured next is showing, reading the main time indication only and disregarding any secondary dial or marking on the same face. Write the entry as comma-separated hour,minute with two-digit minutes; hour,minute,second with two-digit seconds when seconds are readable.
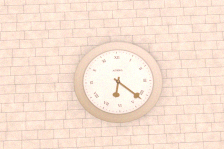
6,22
